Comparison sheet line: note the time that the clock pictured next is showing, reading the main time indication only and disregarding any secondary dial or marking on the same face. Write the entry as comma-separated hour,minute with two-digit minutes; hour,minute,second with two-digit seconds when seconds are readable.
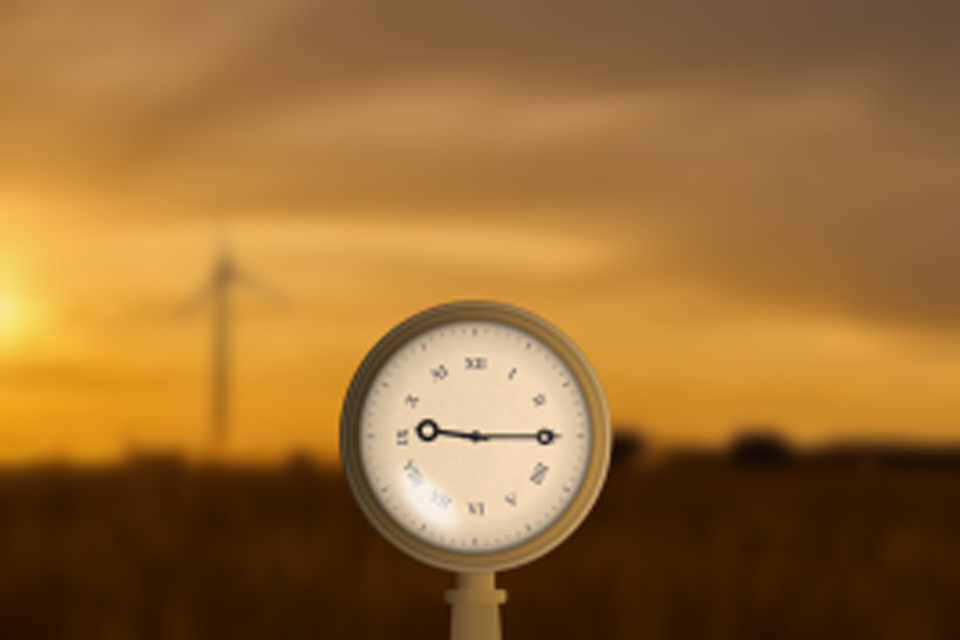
9,15
